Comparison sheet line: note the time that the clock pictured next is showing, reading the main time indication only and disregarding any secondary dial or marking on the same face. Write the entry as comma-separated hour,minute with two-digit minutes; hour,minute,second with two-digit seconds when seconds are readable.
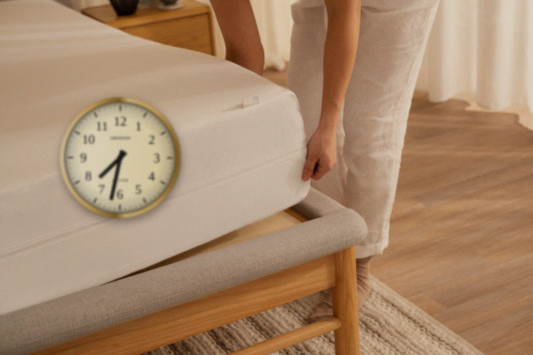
7,32
